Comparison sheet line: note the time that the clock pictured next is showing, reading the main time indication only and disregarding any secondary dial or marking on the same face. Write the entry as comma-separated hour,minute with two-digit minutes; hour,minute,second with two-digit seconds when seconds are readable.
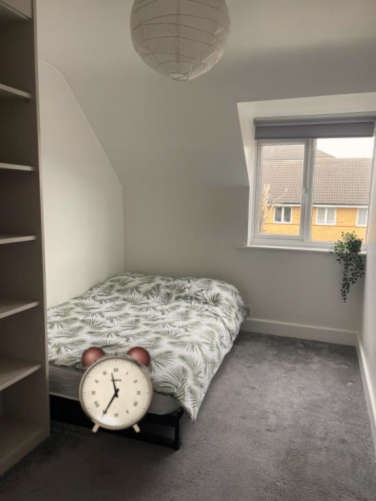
11,35
